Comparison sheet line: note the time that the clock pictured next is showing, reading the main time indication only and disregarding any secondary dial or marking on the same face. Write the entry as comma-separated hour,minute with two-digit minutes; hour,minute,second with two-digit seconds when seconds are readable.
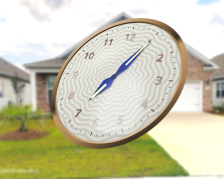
7,05
